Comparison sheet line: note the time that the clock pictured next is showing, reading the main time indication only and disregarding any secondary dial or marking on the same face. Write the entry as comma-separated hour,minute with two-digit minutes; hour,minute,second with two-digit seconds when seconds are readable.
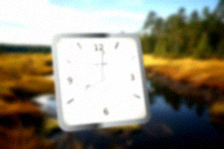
8,01
